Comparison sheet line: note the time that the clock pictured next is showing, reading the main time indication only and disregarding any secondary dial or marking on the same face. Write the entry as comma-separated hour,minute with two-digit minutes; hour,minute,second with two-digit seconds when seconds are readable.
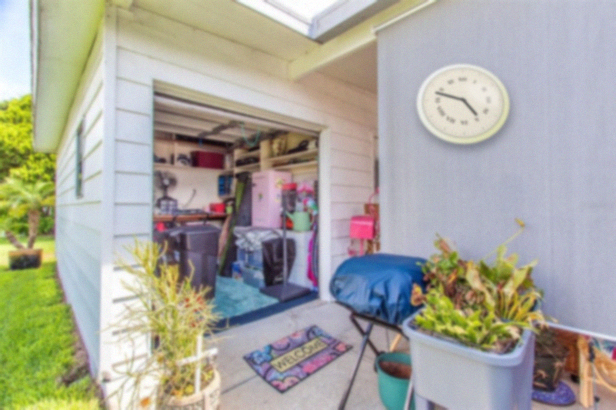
4,48
